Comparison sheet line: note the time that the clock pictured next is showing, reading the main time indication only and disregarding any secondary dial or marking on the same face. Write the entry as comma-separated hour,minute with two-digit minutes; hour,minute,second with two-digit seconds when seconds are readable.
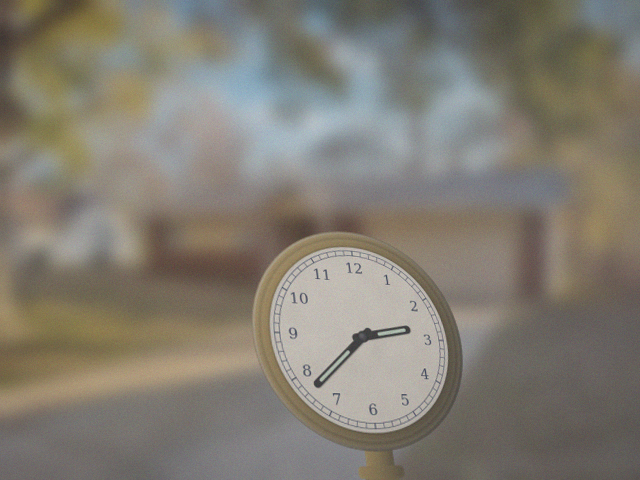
2,38
